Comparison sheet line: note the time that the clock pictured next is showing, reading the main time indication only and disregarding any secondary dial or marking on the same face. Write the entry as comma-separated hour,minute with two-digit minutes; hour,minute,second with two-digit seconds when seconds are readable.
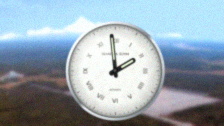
1,59
